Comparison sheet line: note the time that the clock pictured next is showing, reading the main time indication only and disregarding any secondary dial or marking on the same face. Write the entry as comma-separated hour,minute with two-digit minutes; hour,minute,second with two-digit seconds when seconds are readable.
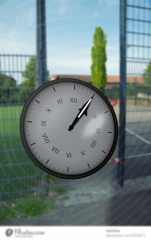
1,05
